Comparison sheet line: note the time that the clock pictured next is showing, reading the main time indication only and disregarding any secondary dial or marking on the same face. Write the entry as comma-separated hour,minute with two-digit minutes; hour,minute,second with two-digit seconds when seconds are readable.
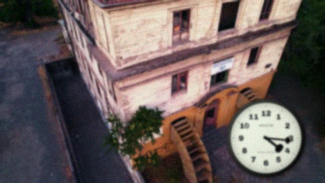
4,16
